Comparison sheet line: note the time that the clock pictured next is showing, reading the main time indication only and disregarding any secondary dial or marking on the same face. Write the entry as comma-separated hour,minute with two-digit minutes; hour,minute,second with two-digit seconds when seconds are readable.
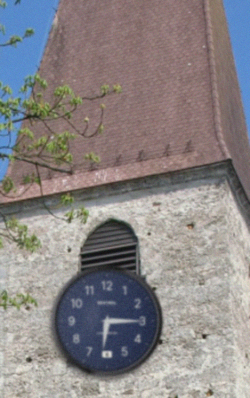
6,15
